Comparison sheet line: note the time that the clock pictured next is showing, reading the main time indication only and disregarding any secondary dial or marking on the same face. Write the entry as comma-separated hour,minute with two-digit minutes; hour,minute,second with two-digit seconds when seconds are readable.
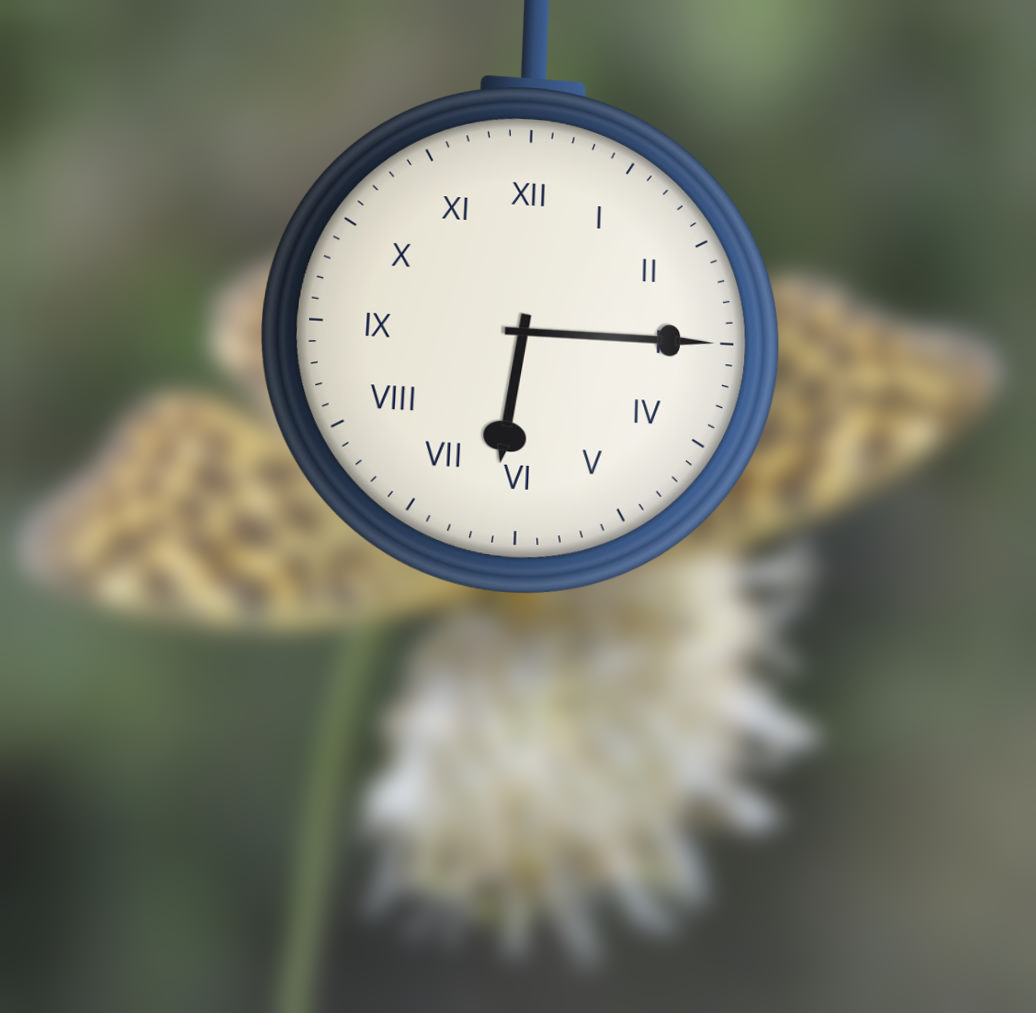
6,15
